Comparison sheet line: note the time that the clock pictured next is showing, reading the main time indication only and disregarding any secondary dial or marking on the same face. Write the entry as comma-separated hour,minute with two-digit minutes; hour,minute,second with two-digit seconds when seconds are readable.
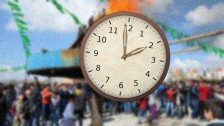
1,59
